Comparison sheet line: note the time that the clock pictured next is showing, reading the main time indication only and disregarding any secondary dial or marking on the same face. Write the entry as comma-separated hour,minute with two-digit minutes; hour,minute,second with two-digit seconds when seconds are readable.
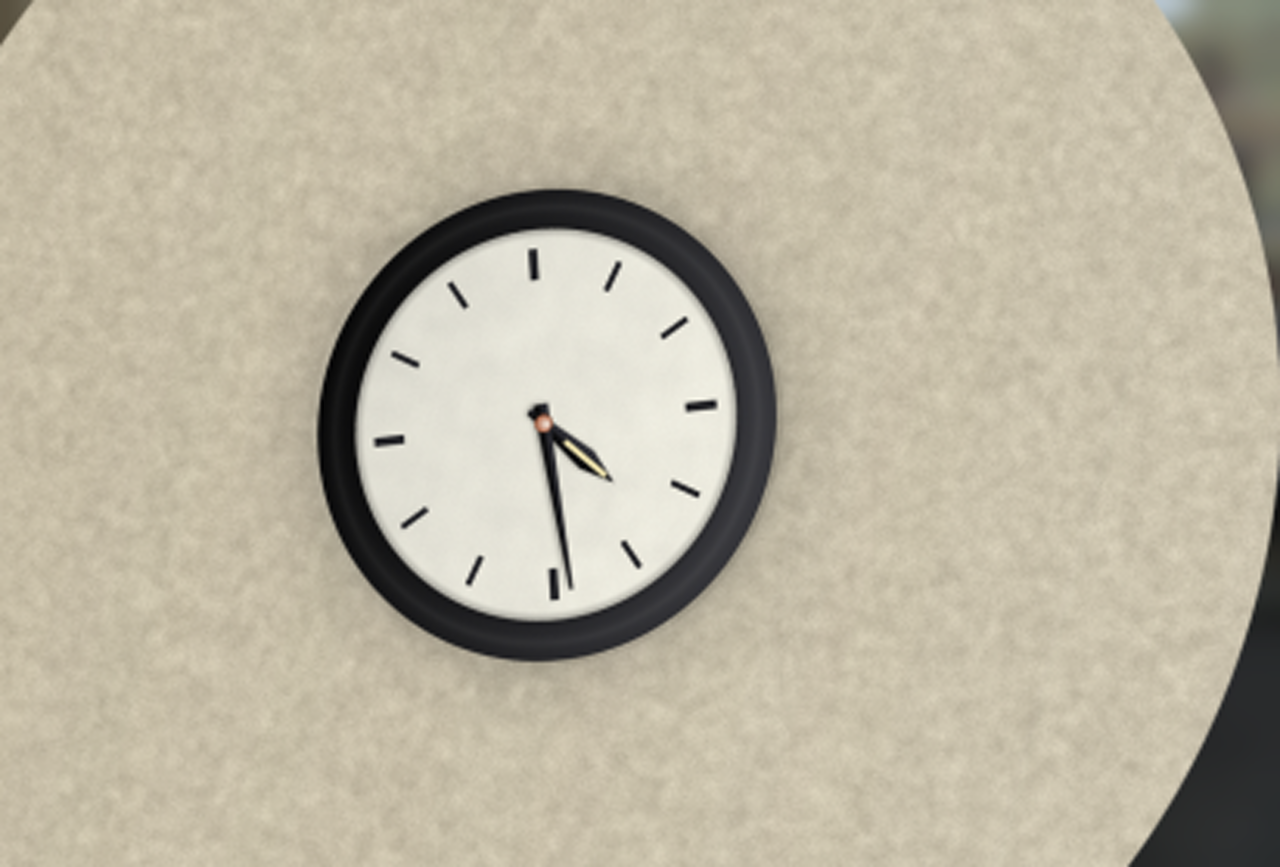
4,29
